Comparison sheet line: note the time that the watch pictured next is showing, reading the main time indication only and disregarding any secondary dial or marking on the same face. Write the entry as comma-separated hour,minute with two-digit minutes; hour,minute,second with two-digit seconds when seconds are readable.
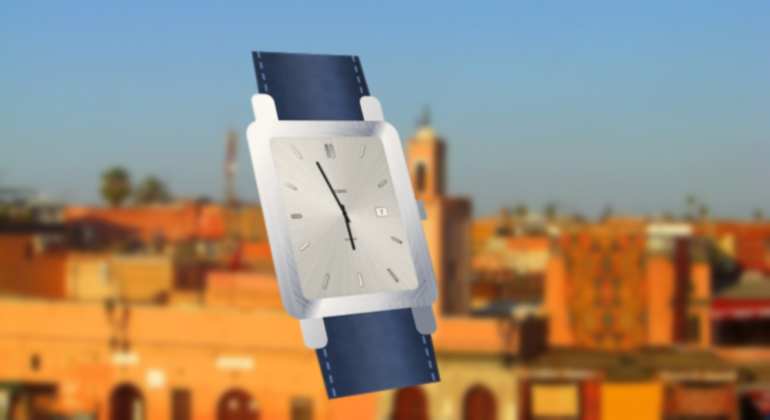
5,57
